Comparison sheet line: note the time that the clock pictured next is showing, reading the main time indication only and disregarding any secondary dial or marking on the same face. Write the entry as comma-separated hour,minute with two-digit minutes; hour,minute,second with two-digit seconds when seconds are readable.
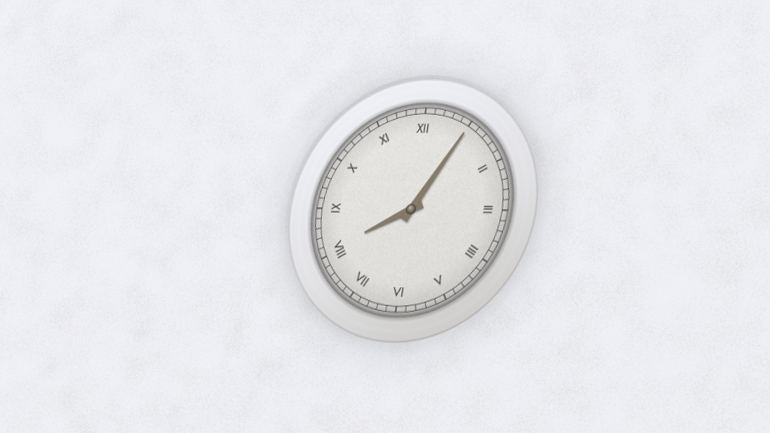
8,05
